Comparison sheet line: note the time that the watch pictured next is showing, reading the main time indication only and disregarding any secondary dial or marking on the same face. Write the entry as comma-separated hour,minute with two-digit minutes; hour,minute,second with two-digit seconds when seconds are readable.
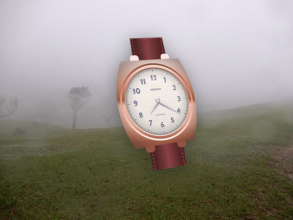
7,21
